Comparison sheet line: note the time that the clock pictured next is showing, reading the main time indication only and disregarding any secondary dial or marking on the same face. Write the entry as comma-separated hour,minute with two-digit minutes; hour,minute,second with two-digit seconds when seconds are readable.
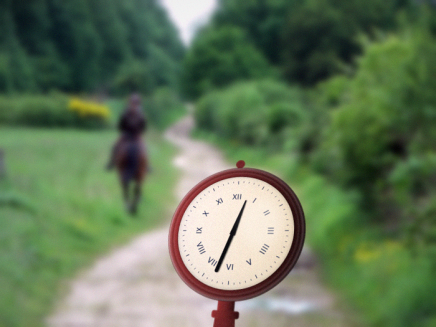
12,33
